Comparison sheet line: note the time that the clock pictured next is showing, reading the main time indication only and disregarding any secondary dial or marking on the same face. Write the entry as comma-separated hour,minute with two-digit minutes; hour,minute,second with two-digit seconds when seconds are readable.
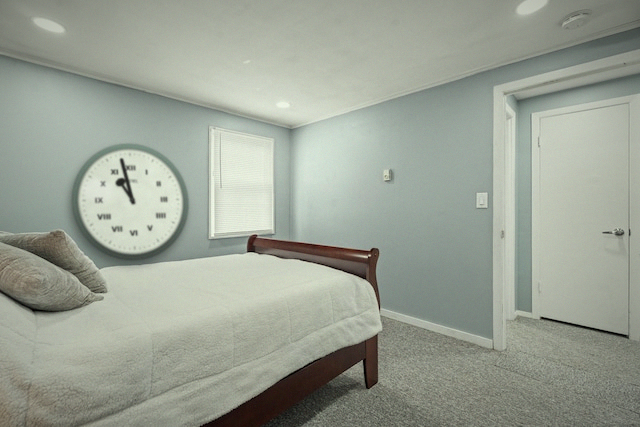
10,58
